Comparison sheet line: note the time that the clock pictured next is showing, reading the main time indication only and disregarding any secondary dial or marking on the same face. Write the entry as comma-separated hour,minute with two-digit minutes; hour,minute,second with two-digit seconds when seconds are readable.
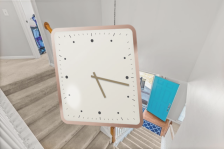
5,17
